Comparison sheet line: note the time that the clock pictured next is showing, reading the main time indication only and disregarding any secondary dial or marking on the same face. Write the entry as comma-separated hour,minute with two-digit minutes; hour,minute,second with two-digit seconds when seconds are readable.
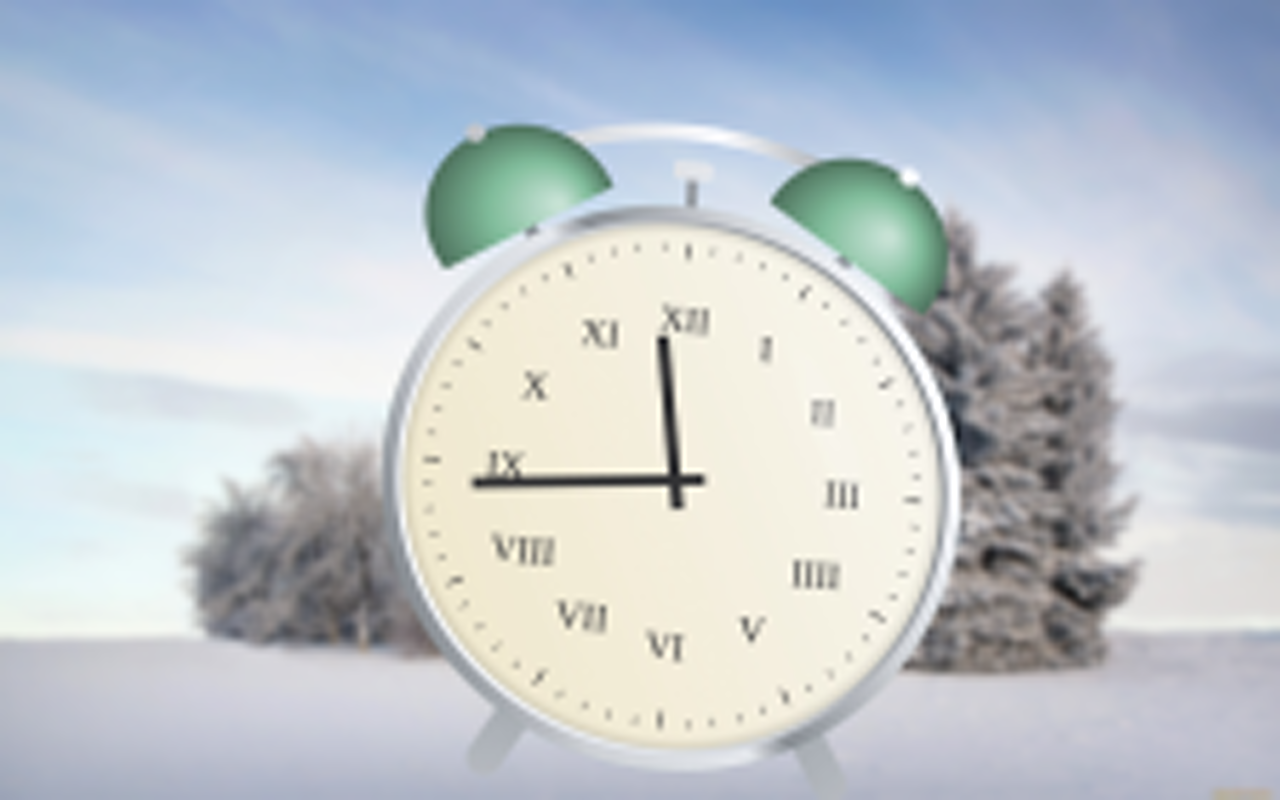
11,44
